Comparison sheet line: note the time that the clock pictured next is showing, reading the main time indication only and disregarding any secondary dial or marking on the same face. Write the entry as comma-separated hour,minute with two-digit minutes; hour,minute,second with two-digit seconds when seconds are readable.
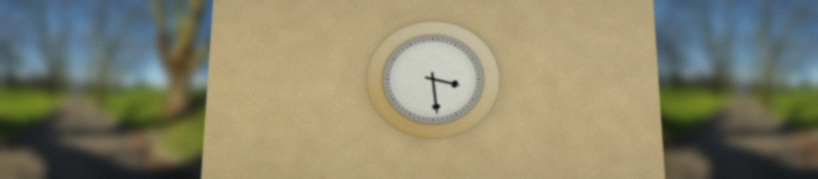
3,29
